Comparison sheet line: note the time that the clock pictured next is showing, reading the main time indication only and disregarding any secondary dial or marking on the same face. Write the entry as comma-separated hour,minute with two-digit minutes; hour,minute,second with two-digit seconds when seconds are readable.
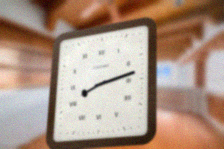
8,13
